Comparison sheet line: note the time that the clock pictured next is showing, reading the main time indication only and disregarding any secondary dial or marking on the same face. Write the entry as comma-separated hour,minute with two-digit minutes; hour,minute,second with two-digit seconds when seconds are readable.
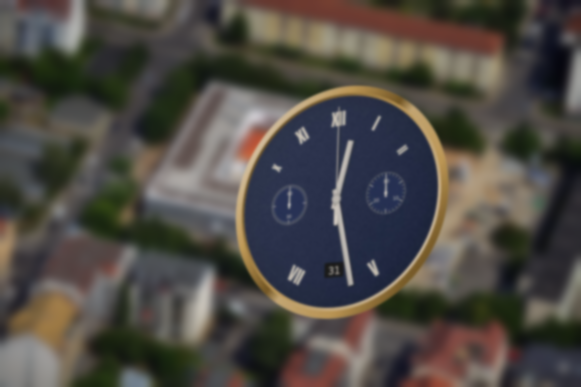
12,28
